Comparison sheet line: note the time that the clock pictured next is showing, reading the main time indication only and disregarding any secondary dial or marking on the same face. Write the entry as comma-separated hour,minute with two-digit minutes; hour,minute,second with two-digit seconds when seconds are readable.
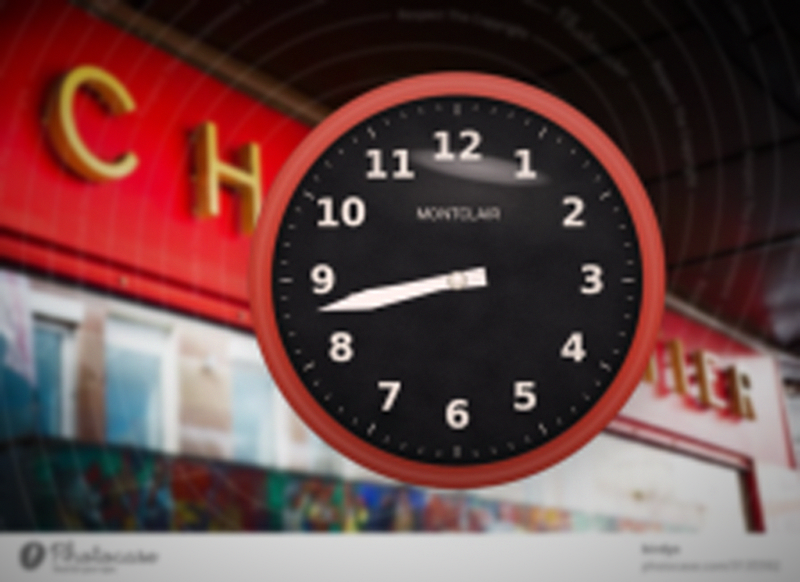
8,43
